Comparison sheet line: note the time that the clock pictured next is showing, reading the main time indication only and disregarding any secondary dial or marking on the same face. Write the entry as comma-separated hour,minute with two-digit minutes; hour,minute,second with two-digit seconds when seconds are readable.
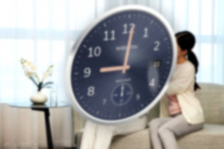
9,01
